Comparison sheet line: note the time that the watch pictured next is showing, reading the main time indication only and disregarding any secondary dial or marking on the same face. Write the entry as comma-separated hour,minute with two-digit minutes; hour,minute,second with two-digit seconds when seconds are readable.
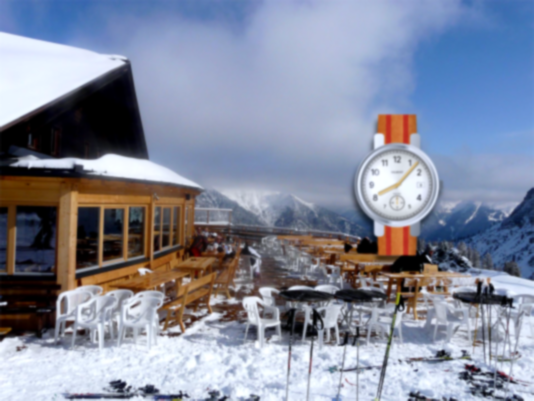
8,07
